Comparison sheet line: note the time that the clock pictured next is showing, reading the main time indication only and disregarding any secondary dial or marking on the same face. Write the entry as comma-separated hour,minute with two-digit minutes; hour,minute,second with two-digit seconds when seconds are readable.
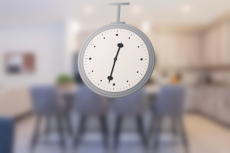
12,32
